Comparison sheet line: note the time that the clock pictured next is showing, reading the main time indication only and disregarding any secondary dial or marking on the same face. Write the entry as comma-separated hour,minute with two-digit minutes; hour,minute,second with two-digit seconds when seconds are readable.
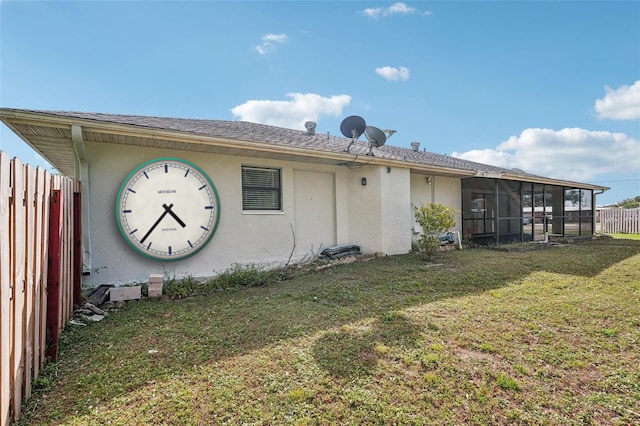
4,37
